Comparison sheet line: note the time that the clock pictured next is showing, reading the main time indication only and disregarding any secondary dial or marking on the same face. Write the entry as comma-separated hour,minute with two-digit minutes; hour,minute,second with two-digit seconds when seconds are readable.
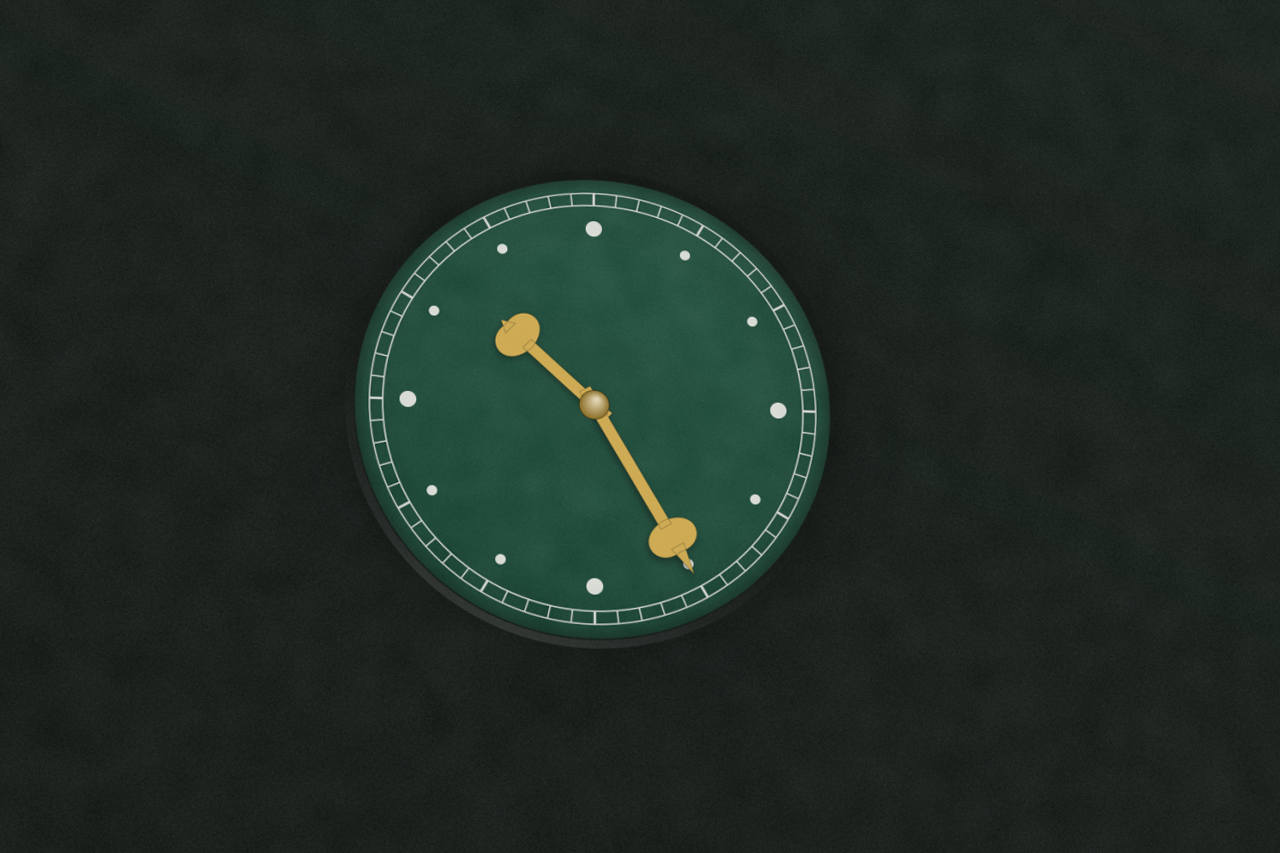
10,25
